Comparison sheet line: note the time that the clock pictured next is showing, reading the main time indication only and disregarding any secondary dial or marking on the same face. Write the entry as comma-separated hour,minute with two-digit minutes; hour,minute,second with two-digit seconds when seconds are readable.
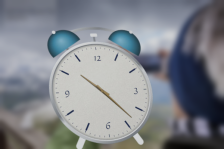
10,23
